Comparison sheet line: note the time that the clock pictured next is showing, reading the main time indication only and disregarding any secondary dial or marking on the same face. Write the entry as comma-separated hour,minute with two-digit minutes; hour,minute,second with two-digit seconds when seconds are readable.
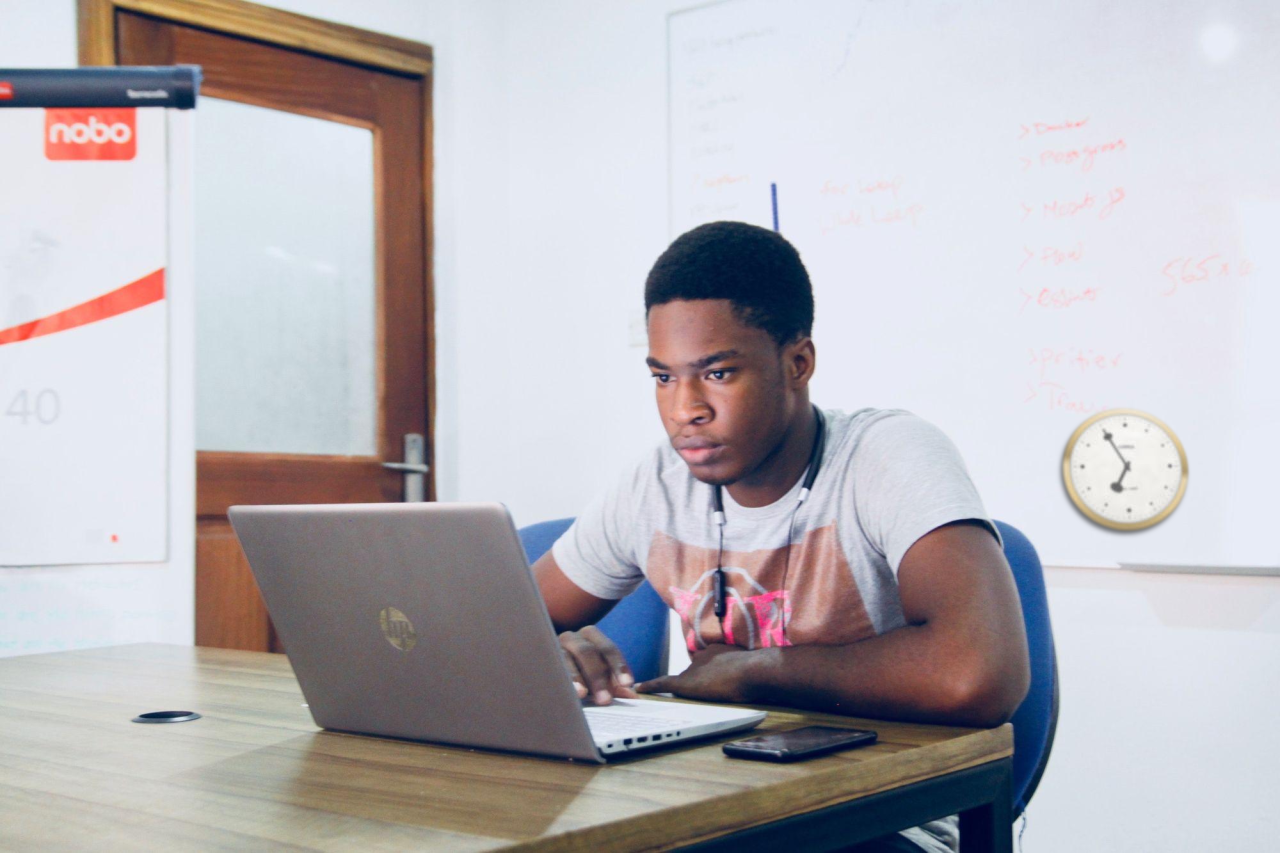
6,55
